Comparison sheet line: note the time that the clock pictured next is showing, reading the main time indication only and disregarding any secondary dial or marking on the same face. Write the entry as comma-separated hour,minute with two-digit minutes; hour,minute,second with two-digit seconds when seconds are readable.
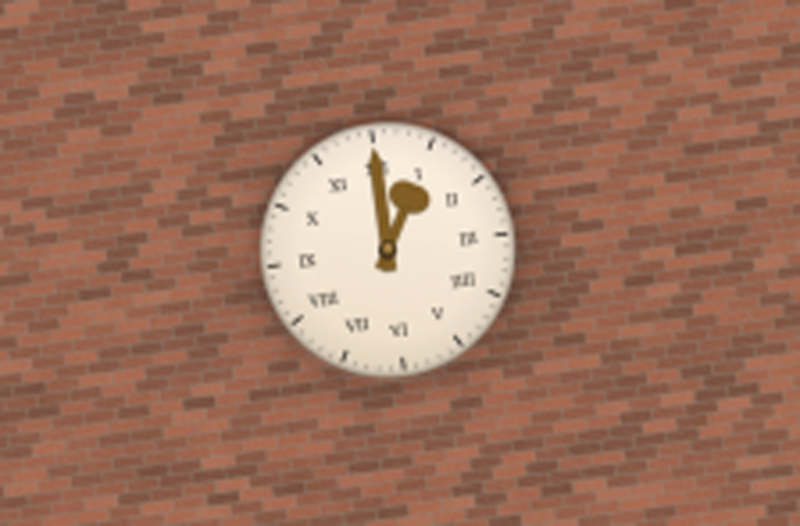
1,00
